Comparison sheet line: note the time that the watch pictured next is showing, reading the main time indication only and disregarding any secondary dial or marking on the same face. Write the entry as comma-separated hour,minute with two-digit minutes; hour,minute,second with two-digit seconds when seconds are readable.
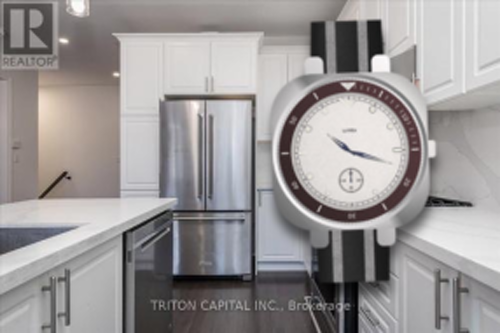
10,18
